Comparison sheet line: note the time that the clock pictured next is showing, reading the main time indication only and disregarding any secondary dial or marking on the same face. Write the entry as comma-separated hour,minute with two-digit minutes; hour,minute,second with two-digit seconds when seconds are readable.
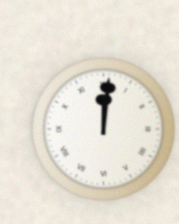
12,01
